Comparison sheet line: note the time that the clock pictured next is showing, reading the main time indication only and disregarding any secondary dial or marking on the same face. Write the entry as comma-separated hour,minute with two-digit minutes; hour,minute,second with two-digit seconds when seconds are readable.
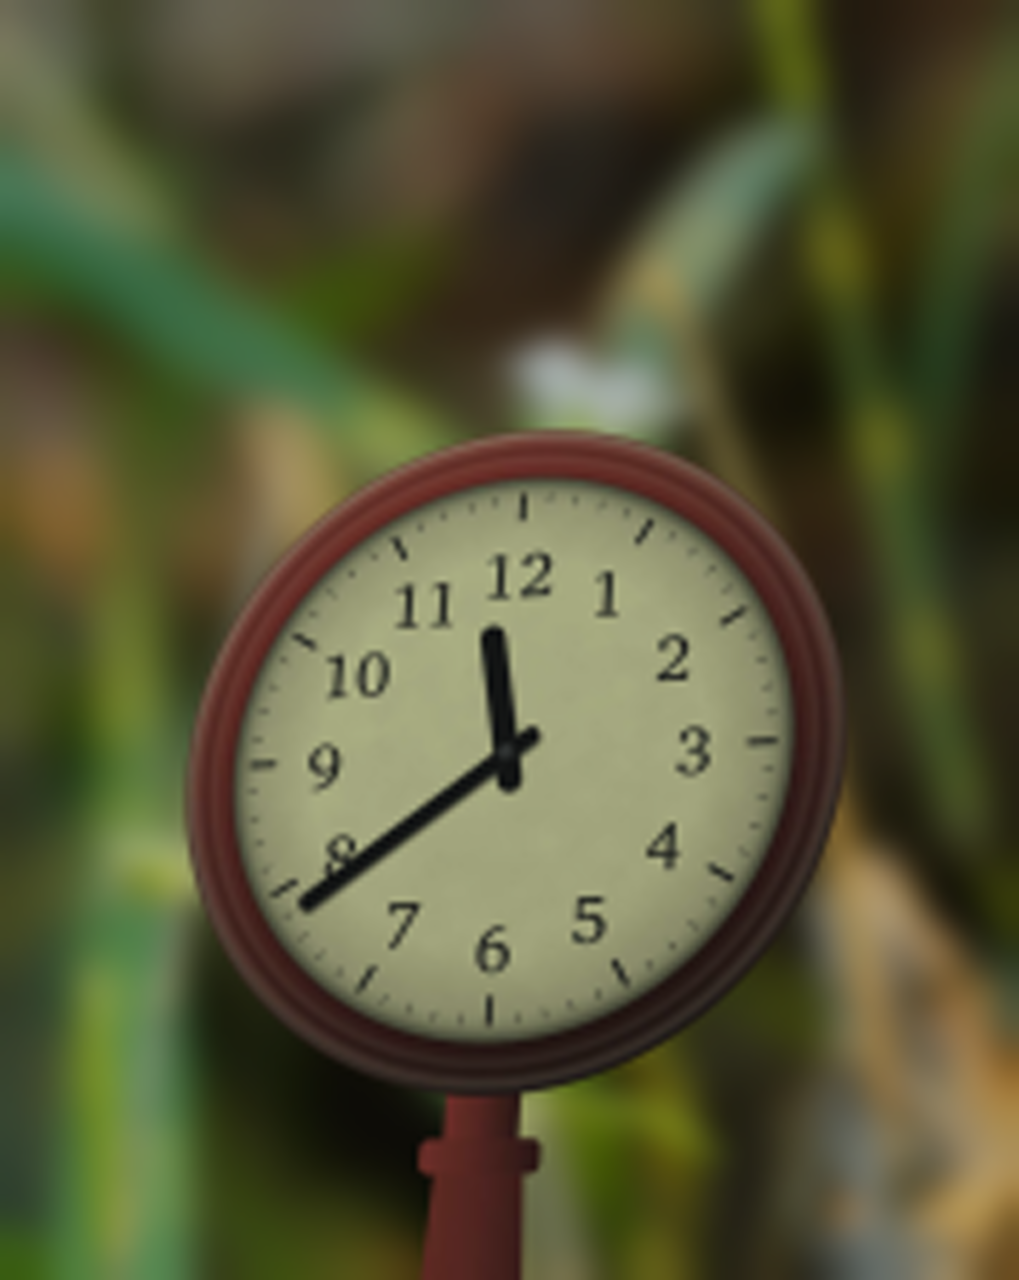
11,39
